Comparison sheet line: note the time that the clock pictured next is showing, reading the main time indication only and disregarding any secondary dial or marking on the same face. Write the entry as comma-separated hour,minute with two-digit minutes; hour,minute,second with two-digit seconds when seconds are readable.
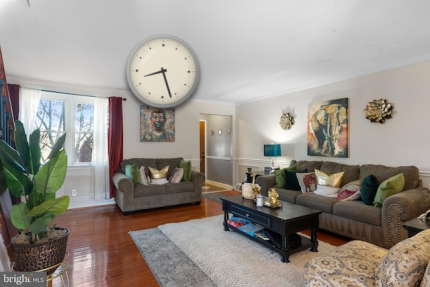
8,27
